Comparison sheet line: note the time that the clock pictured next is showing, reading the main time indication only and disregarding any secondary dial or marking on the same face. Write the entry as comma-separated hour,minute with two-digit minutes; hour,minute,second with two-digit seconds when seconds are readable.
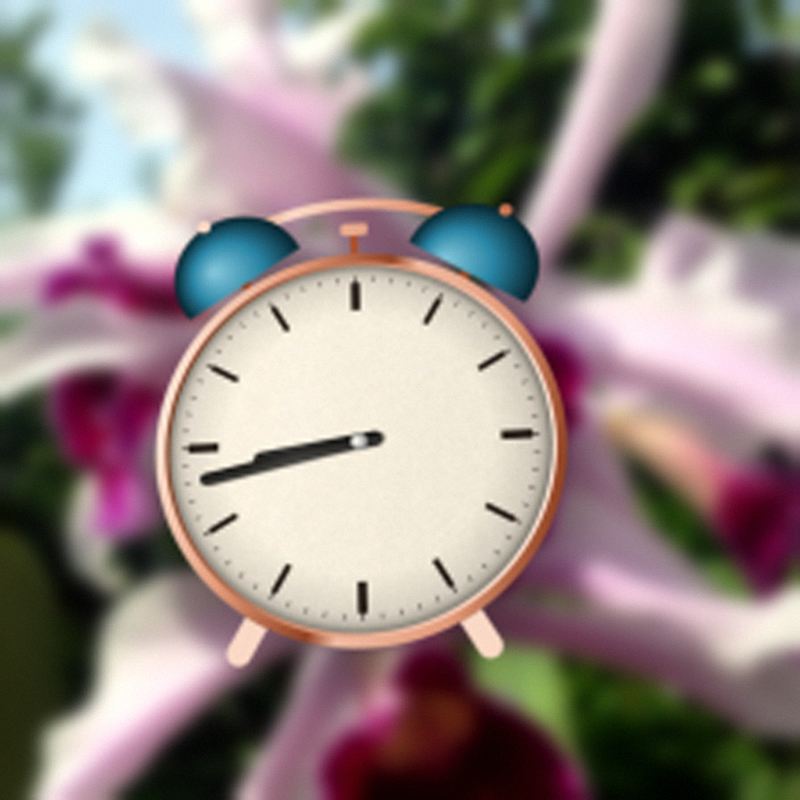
8,43
